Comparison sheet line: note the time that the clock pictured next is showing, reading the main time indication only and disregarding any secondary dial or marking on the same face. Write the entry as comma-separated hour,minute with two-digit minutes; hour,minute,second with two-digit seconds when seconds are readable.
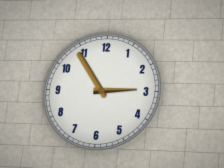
2,54
